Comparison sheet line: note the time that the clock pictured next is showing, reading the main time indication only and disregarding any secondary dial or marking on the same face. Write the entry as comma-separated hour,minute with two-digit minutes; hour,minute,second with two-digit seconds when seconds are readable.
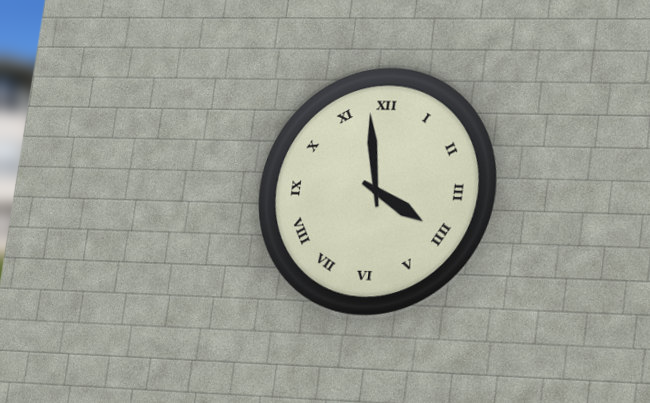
3,58
